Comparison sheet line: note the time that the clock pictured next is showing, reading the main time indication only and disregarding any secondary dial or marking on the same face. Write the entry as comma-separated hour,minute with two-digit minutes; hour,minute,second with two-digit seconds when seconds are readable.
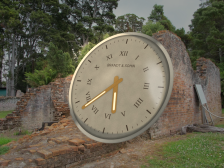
5,38
